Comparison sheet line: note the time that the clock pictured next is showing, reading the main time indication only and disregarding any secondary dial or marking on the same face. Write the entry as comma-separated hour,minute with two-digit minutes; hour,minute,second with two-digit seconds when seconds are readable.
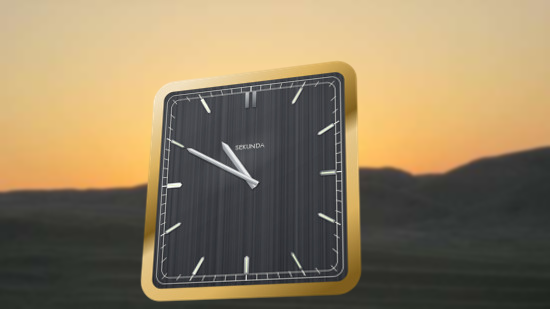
10,50
